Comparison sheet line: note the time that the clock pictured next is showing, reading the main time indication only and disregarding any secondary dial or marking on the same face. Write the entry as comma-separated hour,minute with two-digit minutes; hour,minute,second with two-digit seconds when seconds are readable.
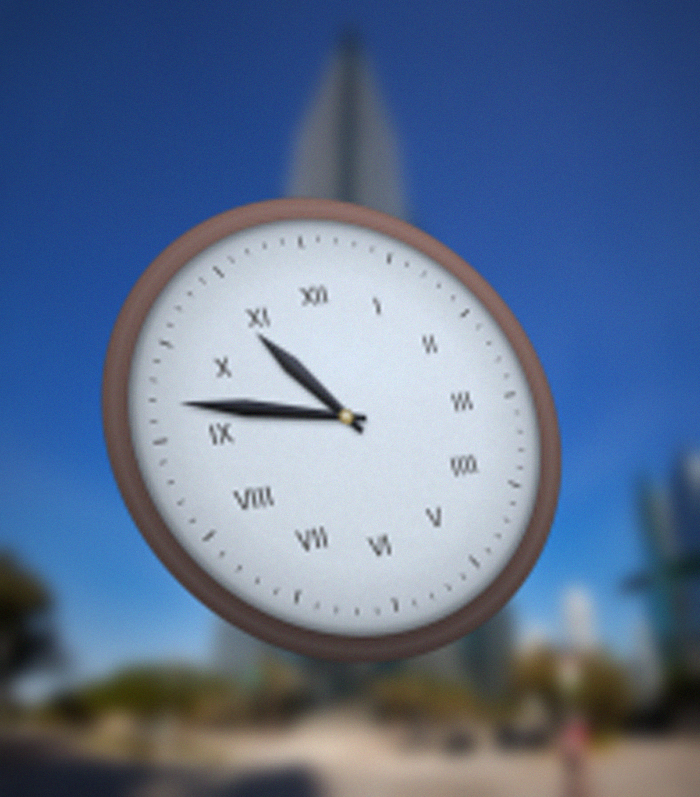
10,47
